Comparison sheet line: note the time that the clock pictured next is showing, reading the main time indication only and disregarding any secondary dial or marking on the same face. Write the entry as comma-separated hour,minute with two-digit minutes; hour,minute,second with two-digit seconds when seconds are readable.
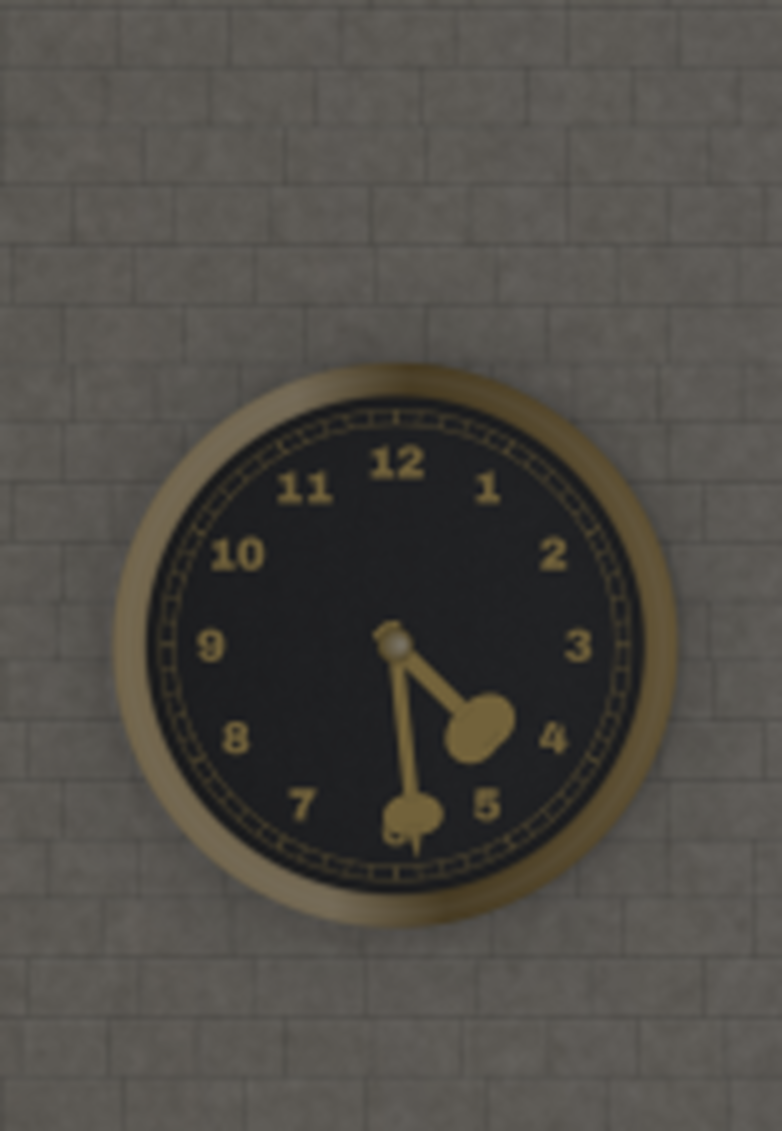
4,29
